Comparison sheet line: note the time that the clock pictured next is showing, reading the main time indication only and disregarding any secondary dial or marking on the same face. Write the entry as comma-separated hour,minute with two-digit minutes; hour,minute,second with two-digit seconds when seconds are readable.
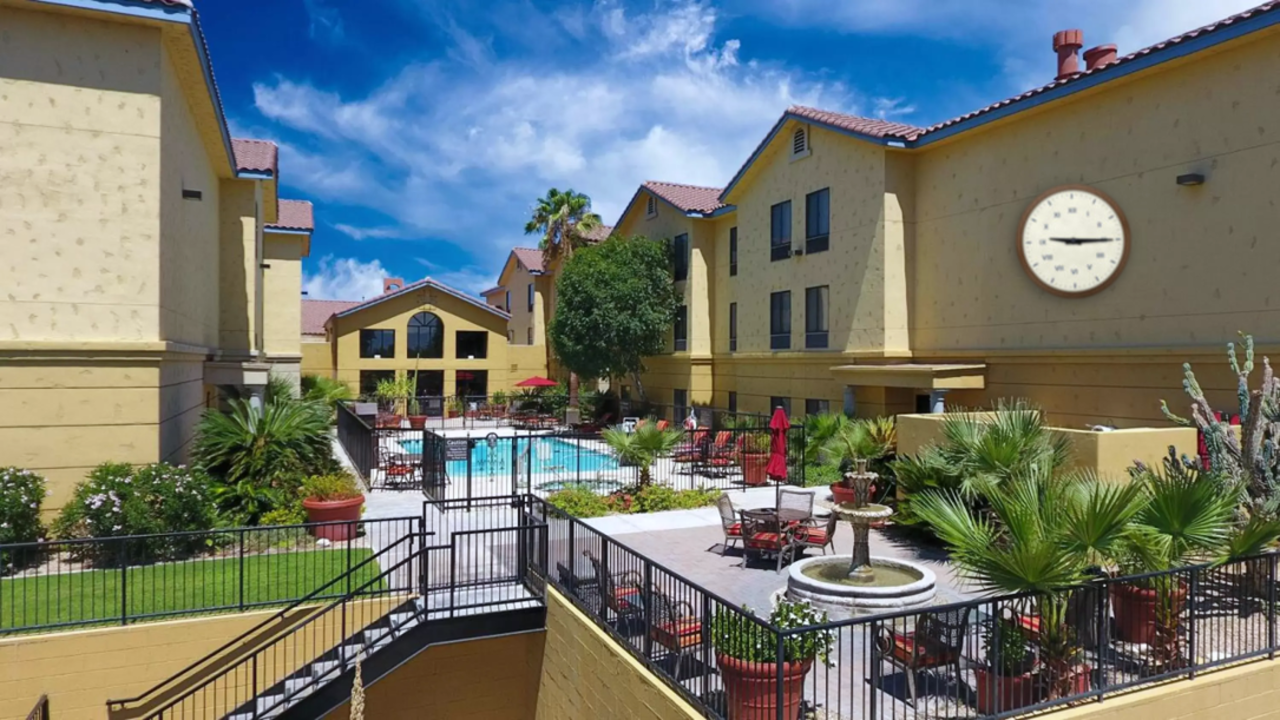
9,15
